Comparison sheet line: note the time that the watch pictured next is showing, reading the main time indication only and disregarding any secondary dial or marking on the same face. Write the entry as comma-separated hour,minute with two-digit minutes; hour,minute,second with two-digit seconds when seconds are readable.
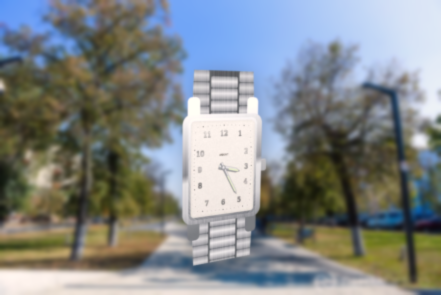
3,25
